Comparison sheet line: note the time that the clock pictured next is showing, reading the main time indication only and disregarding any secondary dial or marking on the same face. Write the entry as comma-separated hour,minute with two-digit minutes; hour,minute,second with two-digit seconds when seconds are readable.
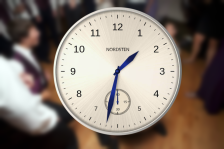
1,32
